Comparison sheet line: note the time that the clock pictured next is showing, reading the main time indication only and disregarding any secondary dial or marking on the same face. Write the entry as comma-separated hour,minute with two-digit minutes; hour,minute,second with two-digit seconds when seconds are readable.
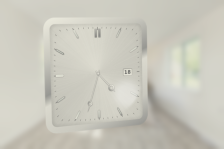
4,33
